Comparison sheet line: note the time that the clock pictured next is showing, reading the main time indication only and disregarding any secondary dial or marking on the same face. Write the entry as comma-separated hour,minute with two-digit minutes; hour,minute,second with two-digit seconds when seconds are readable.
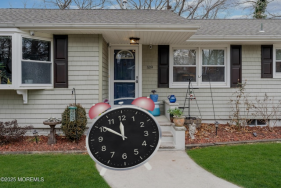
11,51
